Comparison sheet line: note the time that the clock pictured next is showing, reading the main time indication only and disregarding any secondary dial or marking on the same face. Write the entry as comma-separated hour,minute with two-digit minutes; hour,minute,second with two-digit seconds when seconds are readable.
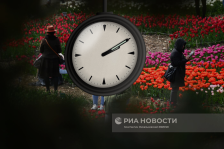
2,10
